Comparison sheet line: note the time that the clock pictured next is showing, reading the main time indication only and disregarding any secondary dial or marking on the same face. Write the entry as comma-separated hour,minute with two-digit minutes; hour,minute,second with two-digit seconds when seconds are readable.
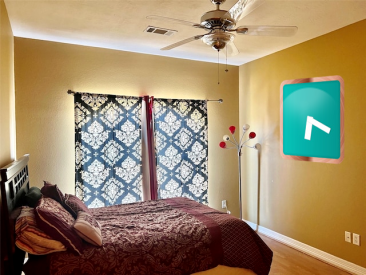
6,19
